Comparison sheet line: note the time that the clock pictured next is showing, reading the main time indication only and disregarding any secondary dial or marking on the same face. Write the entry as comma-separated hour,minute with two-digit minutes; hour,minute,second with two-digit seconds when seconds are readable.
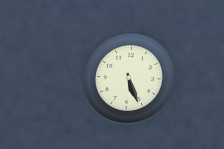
5,26
